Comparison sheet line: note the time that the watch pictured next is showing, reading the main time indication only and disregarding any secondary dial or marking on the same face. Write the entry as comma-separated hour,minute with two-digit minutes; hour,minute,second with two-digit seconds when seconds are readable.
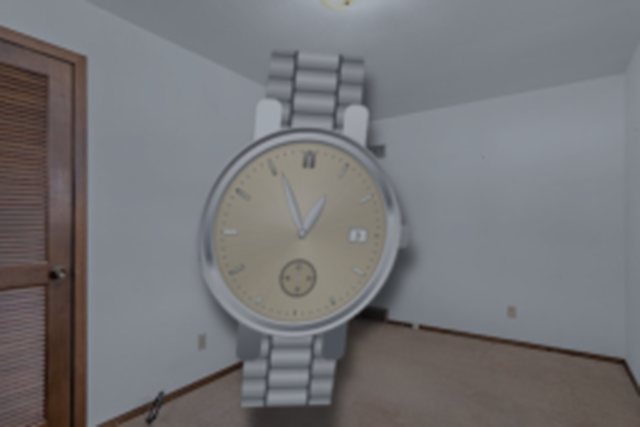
12,56
